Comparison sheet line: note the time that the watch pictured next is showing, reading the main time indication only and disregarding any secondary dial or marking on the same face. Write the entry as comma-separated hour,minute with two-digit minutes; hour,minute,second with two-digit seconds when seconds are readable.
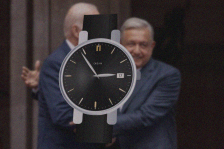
2,54
